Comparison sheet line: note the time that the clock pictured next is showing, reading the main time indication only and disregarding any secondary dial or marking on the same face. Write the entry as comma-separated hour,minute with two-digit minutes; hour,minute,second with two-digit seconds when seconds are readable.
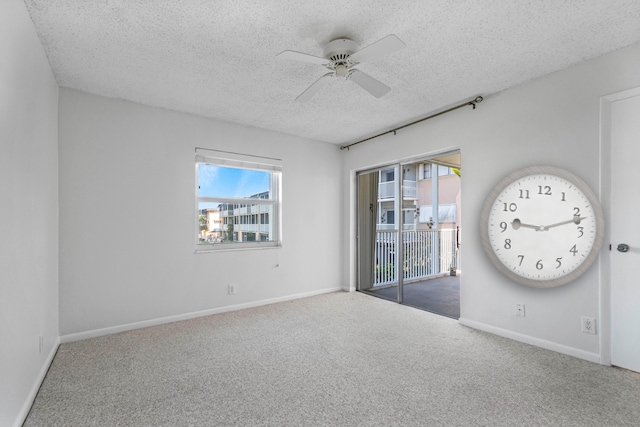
9,12
